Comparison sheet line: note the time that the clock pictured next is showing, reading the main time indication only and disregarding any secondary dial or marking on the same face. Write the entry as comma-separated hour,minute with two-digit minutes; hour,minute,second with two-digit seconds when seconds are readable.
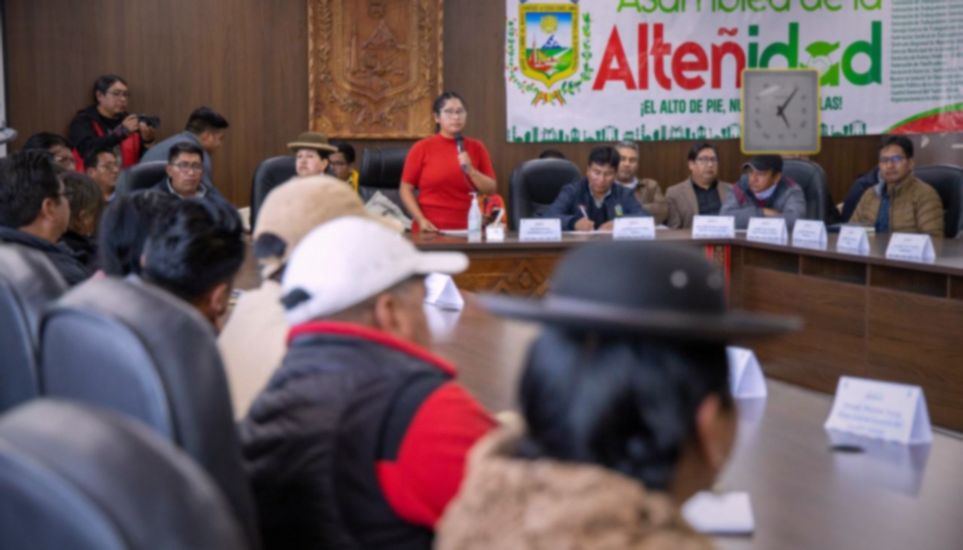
5,06
